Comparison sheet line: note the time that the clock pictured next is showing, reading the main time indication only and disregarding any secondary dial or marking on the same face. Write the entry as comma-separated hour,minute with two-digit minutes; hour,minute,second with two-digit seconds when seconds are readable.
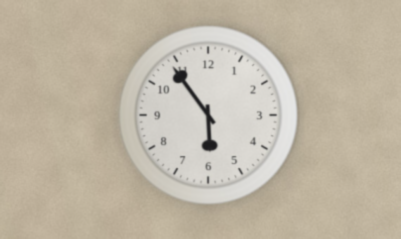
5,54
